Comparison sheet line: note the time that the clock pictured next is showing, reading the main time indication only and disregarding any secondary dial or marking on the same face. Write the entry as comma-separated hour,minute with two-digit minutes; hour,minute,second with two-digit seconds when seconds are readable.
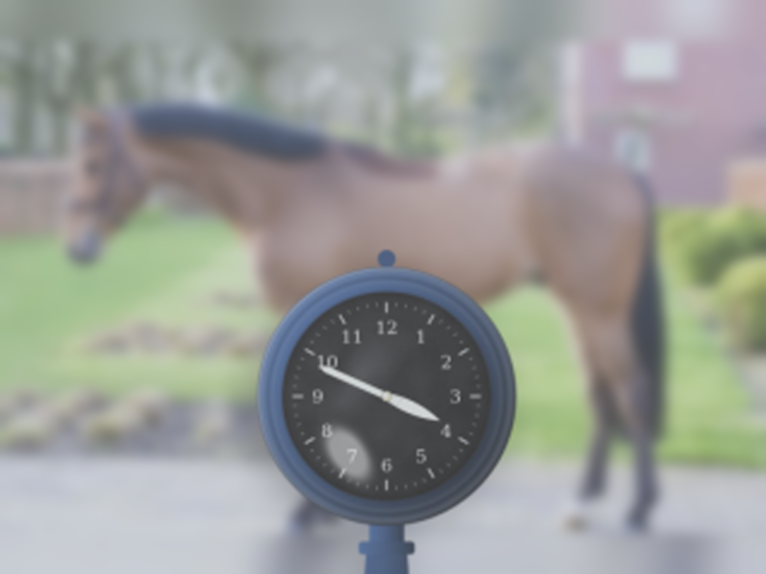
3,49
